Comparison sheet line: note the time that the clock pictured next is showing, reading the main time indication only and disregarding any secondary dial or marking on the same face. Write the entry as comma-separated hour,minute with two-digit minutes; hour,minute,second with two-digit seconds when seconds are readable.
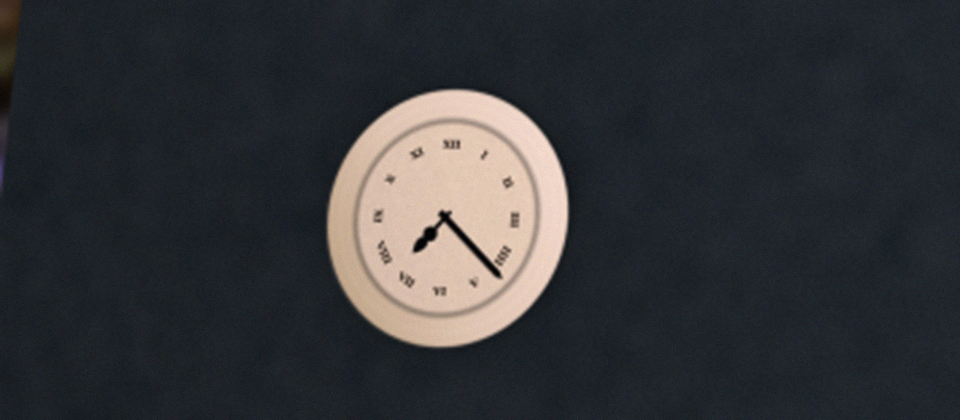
7,22
